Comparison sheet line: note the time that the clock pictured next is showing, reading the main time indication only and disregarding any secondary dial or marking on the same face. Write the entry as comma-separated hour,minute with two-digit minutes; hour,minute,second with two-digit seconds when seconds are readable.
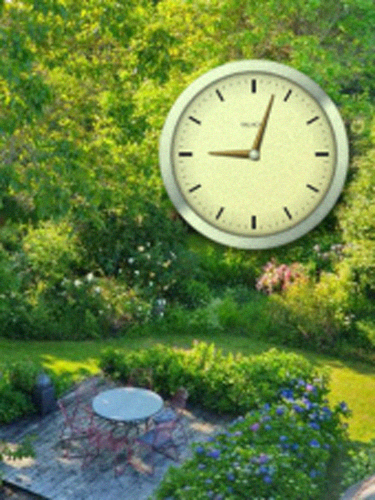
9,03
